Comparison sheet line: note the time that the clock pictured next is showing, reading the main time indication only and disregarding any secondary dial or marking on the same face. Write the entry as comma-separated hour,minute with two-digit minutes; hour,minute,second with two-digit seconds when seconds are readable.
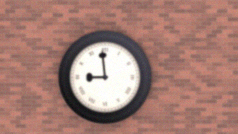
8,59
